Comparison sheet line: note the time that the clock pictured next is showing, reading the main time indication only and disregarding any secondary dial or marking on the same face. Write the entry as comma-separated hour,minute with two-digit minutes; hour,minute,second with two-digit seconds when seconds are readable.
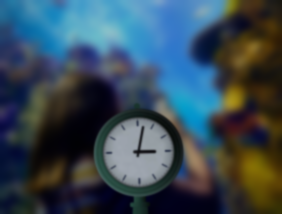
3,02
